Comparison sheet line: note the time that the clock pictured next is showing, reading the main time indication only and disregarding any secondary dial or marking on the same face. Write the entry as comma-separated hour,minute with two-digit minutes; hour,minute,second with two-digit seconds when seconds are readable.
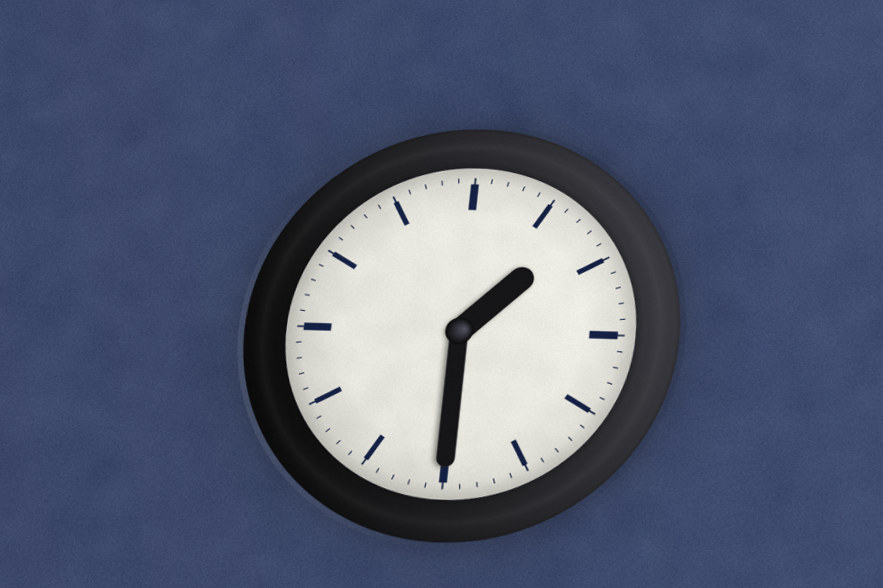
1,30
